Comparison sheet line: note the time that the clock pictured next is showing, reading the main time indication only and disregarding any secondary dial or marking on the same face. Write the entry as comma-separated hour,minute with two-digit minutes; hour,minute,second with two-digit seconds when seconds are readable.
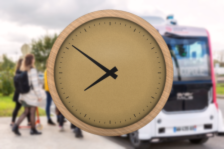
7,51
